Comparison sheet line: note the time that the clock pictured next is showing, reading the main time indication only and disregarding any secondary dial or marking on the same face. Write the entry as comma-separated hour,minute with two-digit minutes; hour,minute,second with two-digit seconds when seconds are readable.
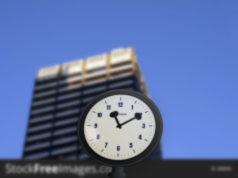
11,10
